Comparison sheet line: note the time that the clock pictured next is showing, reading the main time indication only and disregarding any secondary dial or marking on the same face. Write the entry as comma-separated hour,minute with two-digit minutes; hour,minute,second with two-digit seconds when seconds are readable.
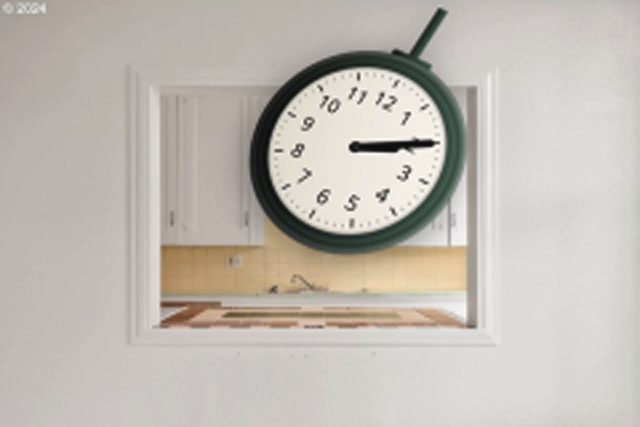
2,10
